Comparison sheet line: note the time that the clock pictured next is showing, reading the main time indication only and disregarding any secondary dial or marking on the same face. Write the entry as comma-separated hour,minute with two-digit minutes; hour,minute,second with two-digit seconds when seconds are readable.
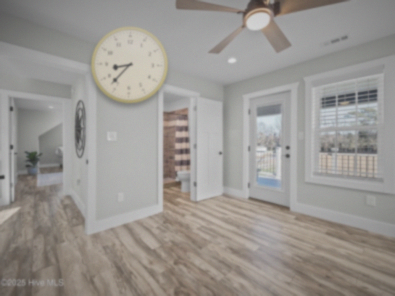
8,37
